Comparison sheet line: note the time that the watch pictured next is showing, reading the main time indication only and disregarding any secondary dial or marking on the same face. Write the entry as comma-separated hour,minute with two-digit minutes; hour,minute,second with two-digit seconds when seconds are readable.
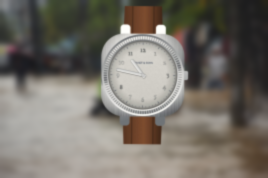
10,47
